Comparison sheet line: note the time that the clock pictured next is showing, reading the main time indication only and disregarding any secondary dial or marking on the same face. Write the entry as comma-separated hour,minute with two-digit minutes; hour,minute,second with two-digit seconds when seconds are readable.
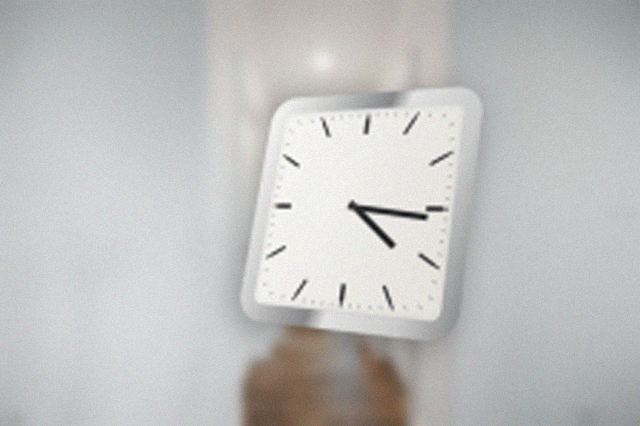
4,16
